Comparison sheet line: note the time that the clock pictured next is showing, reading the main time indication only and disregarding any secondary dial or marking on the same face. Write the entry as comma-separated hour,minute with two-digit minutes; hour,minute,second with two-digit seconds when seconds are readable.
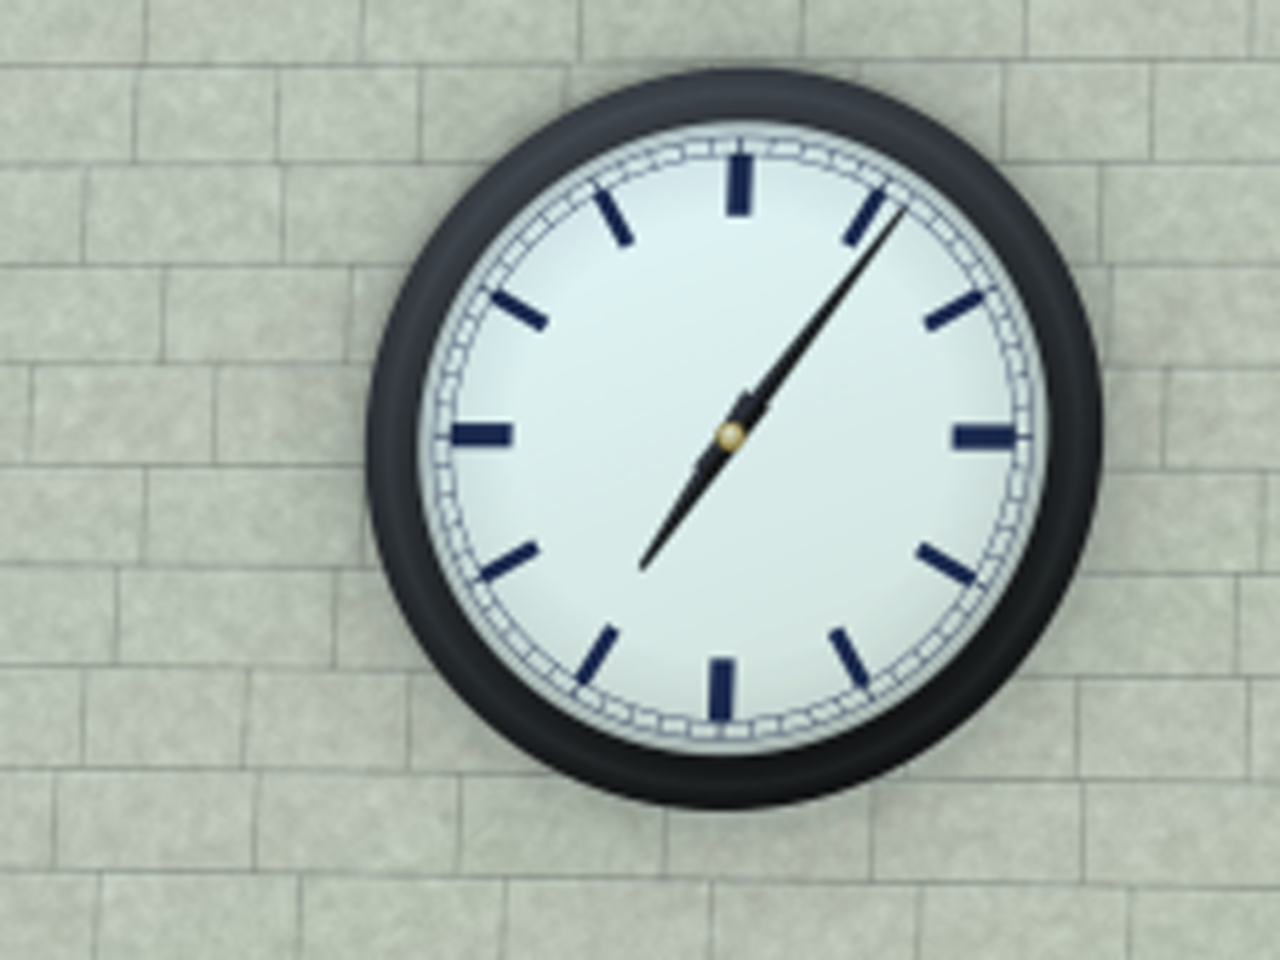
7,06
